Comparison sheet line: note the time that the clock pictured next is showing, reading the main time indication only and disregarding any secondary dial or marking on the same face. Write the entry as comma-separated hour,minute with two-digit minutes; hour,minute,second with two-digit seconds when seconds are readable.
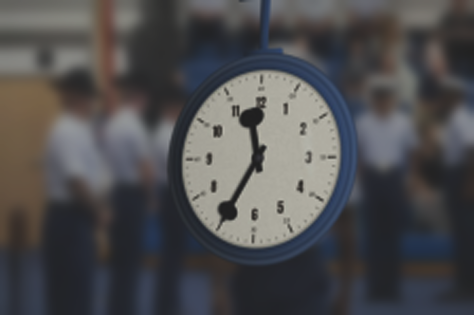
11,35
